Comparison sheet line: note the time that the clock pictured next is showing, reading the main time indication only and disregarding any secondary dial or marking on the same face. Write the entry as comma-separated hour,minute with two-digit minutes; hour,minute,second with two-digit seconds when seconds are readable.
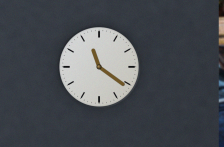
11,21
